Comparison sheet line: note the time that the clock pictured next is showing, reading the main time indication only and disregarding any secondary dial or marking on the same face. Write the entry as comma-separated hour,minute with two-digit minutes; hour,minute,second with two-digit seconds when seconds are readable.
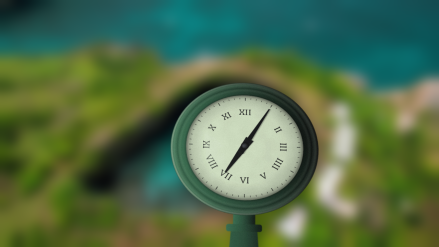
7,05
